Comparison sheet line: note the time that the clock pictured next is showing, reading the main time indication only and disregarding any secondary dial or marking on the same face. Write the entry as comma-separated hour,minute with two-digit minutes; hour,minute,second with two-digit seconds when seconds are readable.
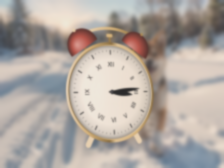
3,14
